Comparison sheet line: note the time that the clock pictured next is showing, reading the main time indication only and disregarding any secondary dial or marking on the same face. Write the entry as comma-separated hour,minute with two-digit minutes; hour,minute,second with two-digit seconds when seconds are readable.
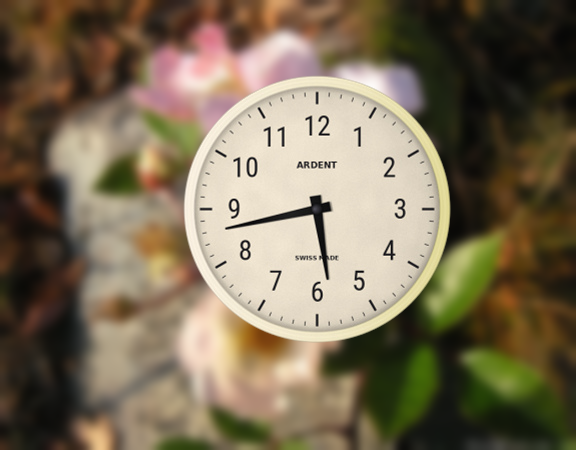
5,43
